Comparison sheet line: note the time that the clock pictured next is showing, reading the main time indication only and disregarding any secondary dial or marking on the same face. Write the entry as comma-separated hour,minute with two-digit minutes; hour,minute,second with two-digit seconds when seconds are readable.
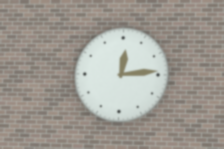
12,14
